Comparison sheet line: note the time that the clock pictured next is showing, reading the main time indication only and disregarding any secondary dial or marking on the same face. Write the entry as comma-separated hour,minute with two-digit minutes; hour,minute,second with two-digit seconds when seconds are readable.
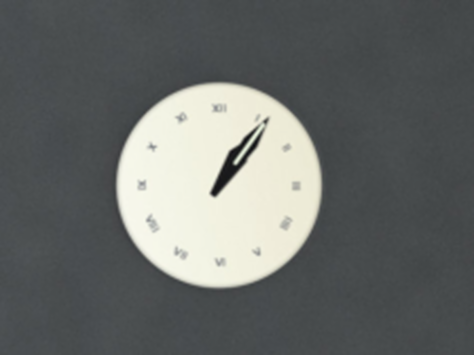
1,06
